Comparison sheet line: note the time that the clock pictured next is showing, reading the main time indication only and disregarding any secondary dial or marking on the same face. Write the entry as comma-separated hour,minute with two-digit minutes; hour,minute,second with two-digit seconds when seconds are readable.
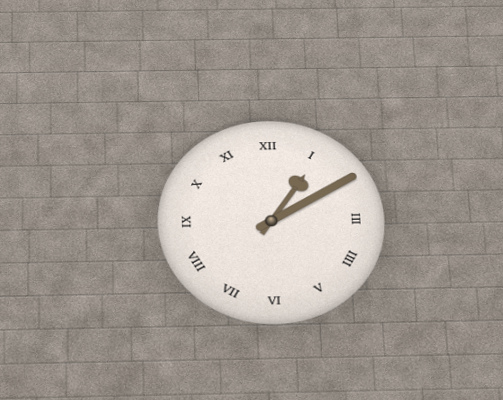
1,10
